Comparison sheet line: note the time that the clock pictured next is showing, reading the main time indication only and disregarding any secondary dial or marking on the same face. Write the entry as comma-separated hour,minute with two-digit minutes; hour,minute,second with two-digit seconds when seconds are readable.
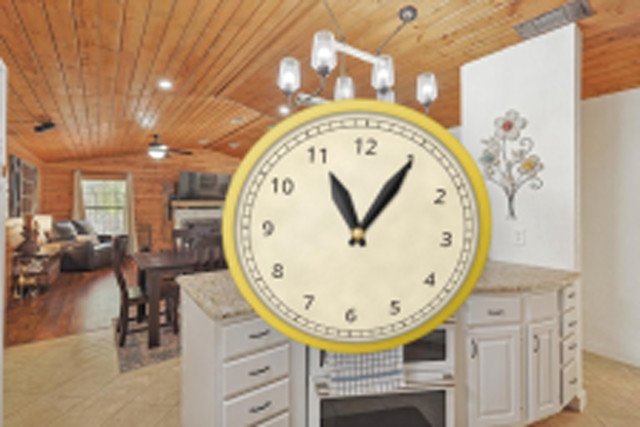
11,05
